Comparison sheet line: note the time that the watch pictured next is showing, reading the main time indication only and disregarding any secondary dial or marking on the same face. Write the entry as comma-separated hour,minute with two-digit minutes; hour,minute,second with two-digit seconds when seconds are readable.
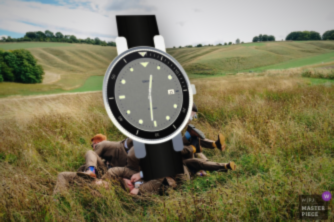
12,31
